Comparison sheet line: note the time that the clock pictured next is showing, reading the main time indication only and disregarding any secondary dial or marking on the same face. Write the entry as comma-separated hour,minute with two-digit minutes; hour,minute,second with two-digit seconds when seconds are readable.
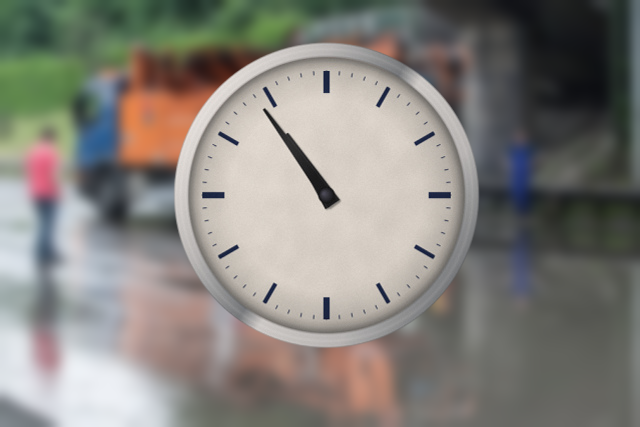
10,54
